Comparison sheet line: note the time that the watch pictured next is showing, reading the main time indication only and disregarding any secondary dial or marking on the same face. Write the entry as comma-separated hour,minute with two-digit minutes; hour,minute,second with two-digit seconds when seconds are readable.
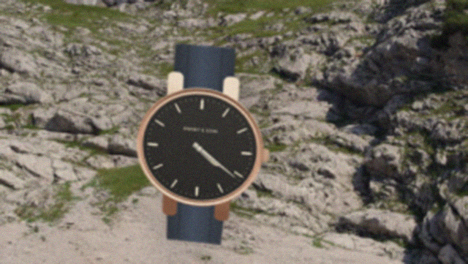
4,21
